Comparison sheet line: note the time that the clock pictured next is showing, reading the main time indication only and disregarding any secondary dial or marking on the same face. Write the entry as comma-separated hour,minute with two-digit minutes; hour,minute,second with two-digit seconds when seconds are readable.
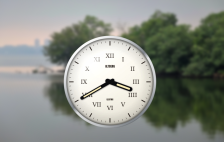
3,40
